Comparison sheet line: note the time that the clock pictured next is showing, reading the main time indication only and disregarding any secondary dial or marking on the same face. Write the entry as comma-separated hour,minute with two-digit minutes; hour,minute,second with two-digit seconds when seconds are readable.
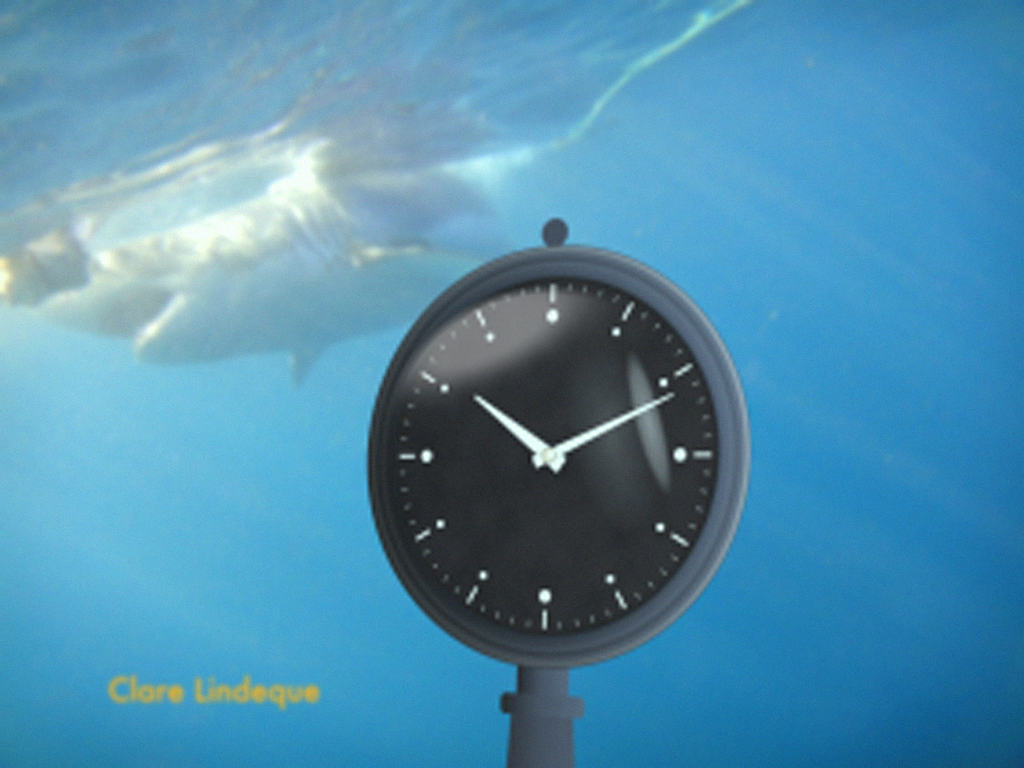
10,11
